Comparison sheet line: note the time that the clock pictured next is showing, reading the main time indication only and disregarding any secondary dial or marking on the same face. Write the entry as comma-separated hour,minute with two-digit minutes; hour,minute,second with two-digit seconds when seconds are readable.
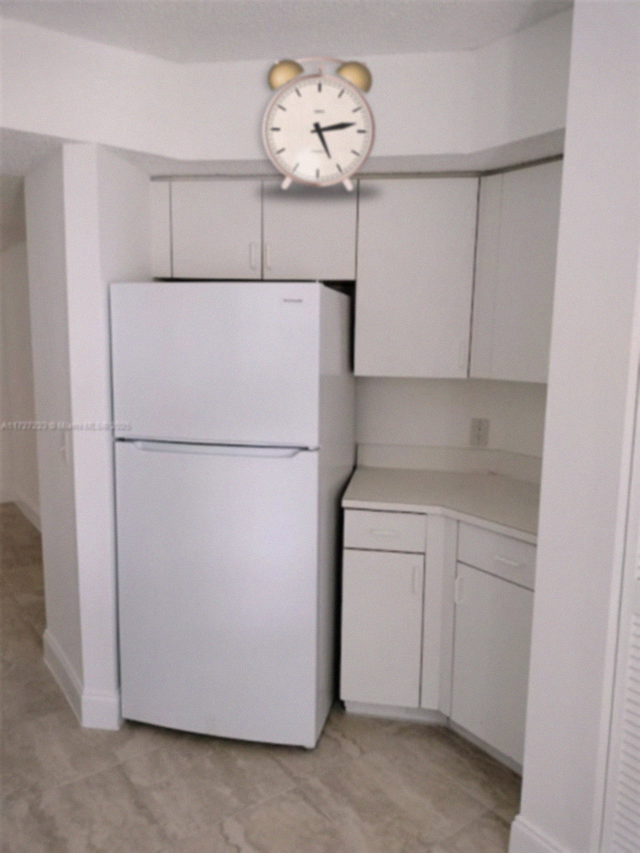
5,13
